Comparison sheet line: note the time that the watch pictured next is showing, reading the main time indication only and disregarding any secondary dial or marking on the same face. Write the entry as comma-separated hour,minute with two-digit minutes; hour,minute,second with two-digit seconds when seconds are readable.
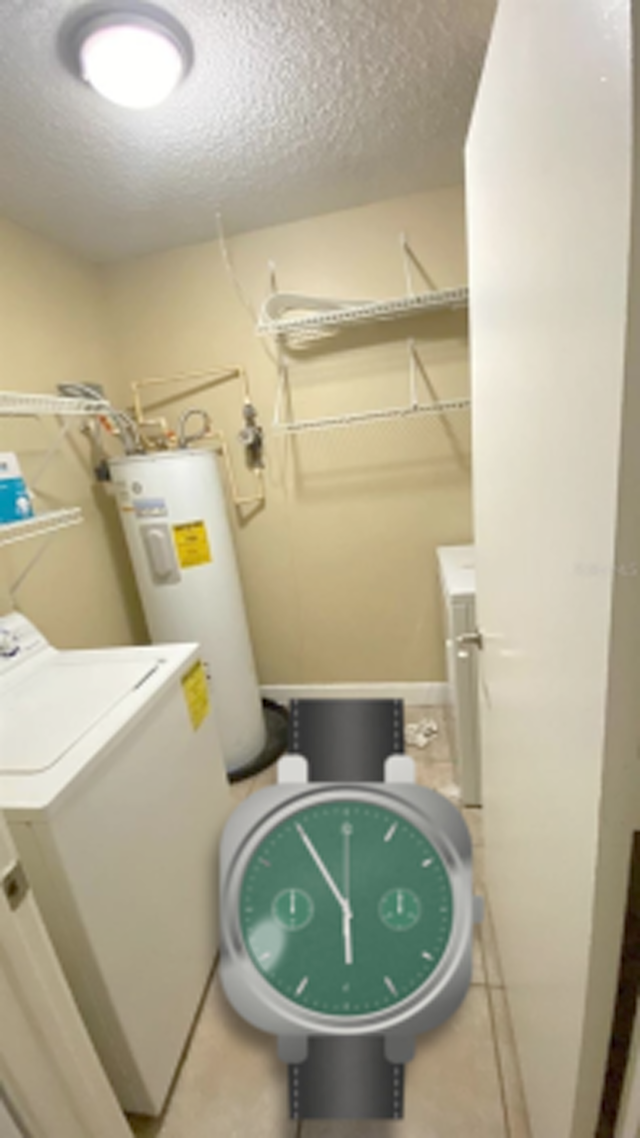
5,55
